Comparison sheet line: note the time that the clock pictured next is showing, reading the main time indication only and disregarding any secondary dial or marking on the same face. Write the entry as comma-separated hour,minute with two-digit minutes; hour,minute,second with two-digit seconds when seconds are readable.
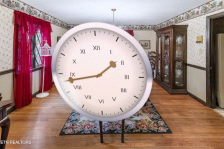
1,43
